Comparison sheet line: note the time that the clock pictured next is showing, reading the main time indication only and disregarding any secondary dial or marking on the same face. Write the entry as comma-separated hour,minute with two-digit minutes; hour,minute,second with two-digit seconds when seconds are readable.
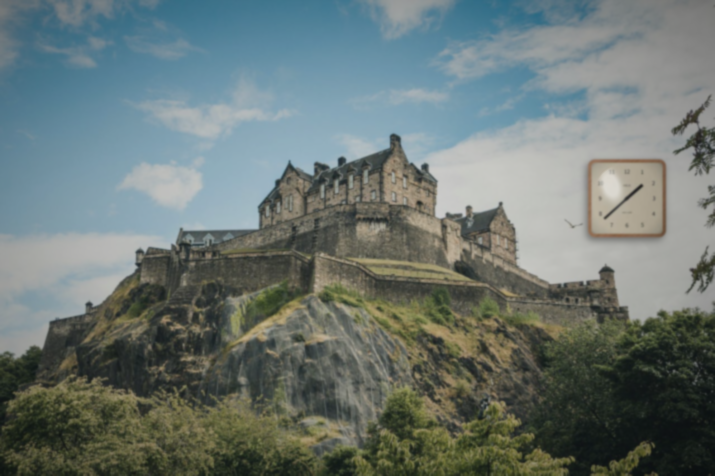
1,38
